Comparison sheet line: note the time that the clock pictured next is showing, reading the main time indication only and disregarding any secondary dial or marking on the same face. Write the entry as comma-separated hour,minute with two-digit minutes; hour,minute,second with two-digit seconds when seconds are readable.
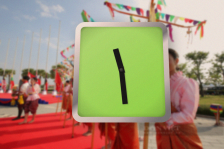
11,29
